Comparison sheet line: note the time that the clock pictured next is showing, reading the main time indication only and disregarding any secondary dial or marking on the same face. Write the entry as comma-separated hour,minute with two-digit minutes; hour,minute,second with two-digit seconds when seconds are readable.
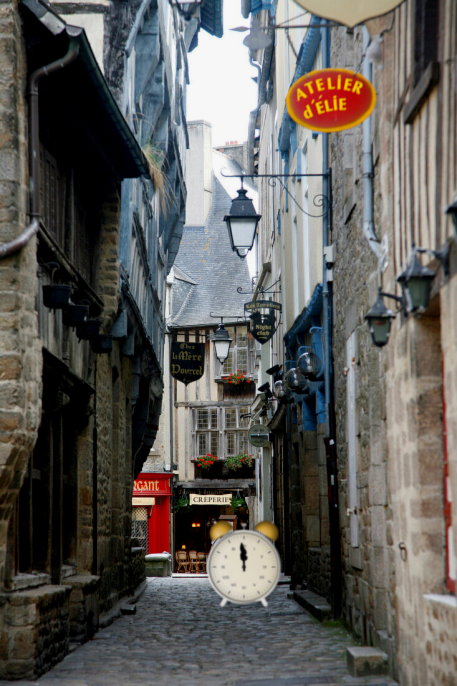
11,59
